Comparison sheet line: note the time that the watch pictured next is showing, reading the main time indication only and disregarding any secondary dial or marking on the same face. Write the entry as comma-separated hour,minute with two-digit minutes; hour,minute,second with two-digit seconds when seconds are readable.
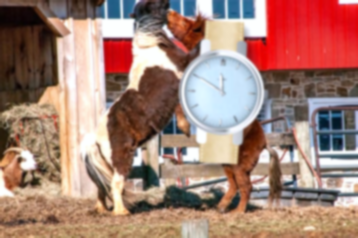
11,50
